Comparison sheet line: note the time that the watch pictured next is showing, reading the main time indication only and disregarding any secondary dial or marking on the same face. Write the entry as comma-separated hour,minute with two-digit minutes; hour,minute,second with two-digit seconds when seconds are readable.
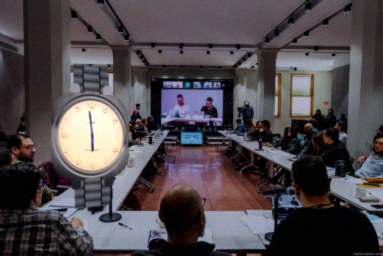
5,59
